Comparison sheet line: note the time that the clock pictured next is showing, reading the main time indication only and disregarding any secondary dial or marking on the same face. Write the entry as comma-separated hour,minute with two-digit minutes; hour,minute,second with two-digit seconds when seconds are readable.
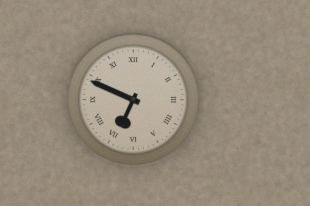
6,49
